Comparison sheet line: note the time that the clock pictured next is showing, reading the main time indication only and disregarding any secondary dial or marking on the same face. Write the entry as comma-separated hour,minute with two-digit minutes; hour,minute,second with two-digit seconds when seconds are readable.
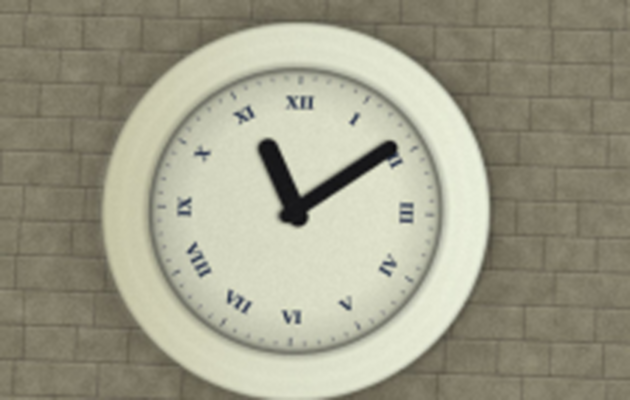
11,09
